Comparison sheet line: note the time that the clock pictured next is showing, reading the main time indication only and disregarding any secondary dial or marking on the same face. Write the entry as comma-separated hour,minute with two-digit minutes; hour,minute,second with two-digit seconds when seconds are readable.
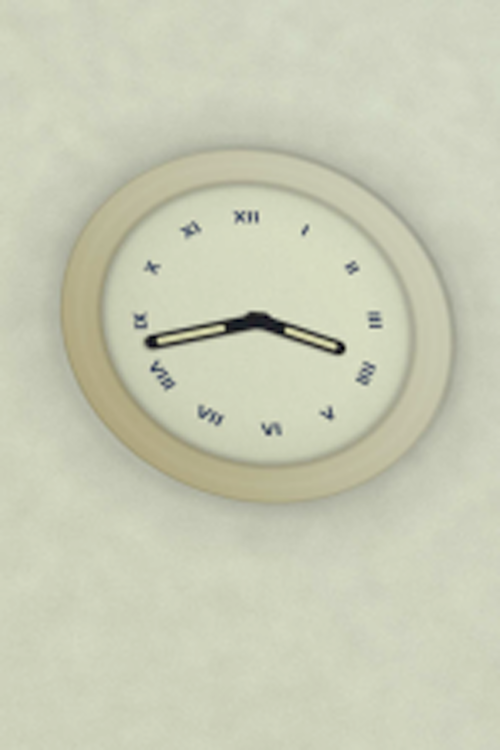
3,43
